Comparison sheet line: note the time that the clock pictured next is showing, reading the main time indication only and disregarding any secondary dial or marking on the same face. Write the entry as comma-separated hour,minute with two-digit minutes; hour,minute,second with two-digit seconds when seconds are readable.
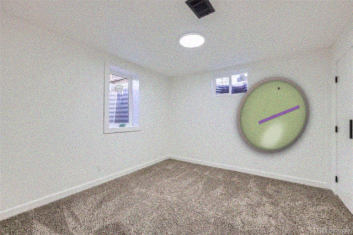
8,11
